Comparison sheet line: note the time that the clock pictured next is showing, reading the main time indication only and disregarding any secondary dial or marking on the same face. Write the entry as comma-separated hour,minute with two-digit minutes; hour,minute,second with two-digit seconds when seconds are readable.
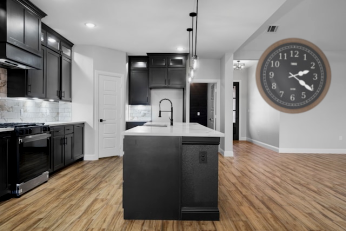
2,21
